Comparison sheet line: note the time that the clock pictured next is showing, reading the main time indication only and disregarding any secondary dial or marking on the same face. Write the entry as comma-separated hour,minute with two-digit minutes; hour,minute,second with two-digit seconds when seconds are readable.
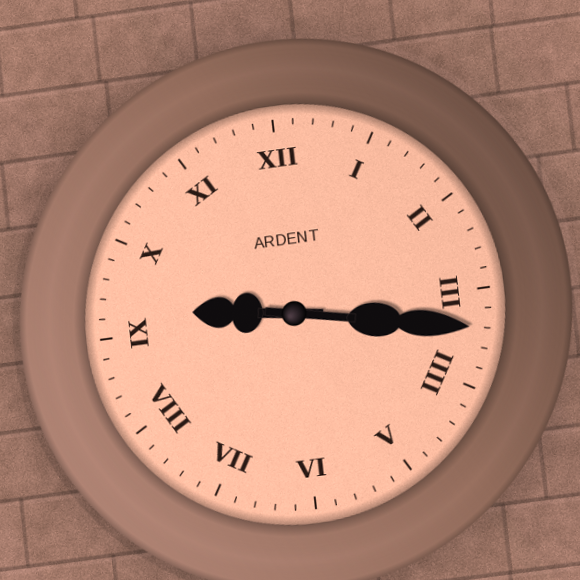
9,17
